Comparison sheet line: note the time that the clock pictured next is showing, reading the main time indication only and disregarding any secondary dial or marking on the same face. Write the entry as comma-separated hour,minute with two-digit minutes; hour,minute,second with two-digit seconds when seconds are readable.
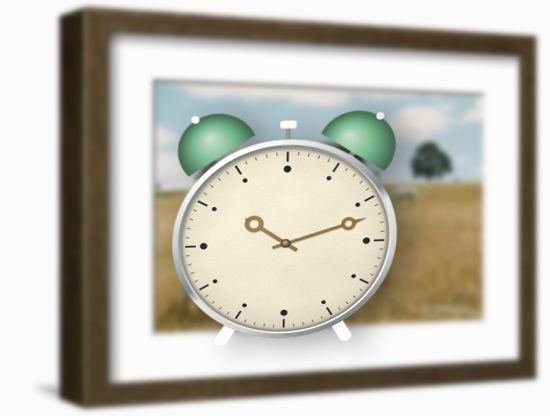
10,12
